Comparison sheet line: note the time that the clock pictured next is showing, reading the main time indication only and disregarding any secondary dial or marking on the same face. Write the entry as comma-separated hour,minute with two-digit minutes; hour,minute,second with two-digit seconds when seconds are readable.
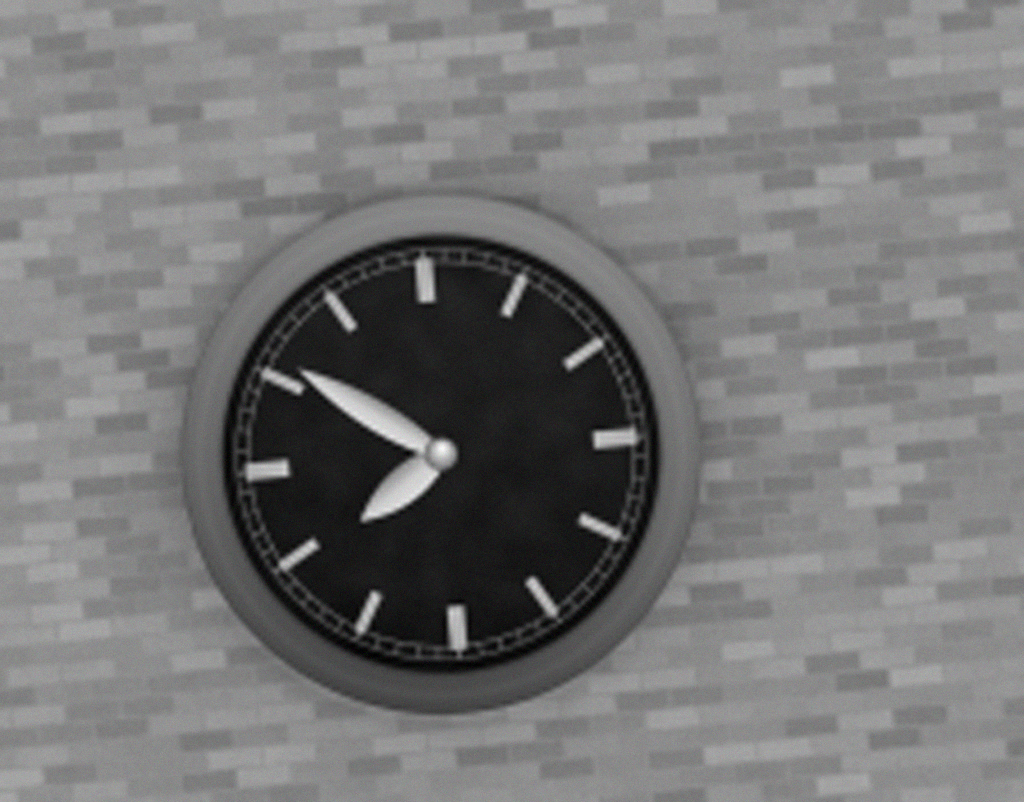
7,51
